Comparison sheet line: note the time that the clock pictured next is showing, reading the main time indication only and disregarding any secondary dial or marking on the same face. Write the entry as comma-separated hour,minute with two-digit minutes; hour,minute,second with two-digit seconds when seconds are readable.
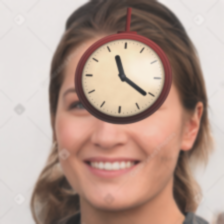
11,21
